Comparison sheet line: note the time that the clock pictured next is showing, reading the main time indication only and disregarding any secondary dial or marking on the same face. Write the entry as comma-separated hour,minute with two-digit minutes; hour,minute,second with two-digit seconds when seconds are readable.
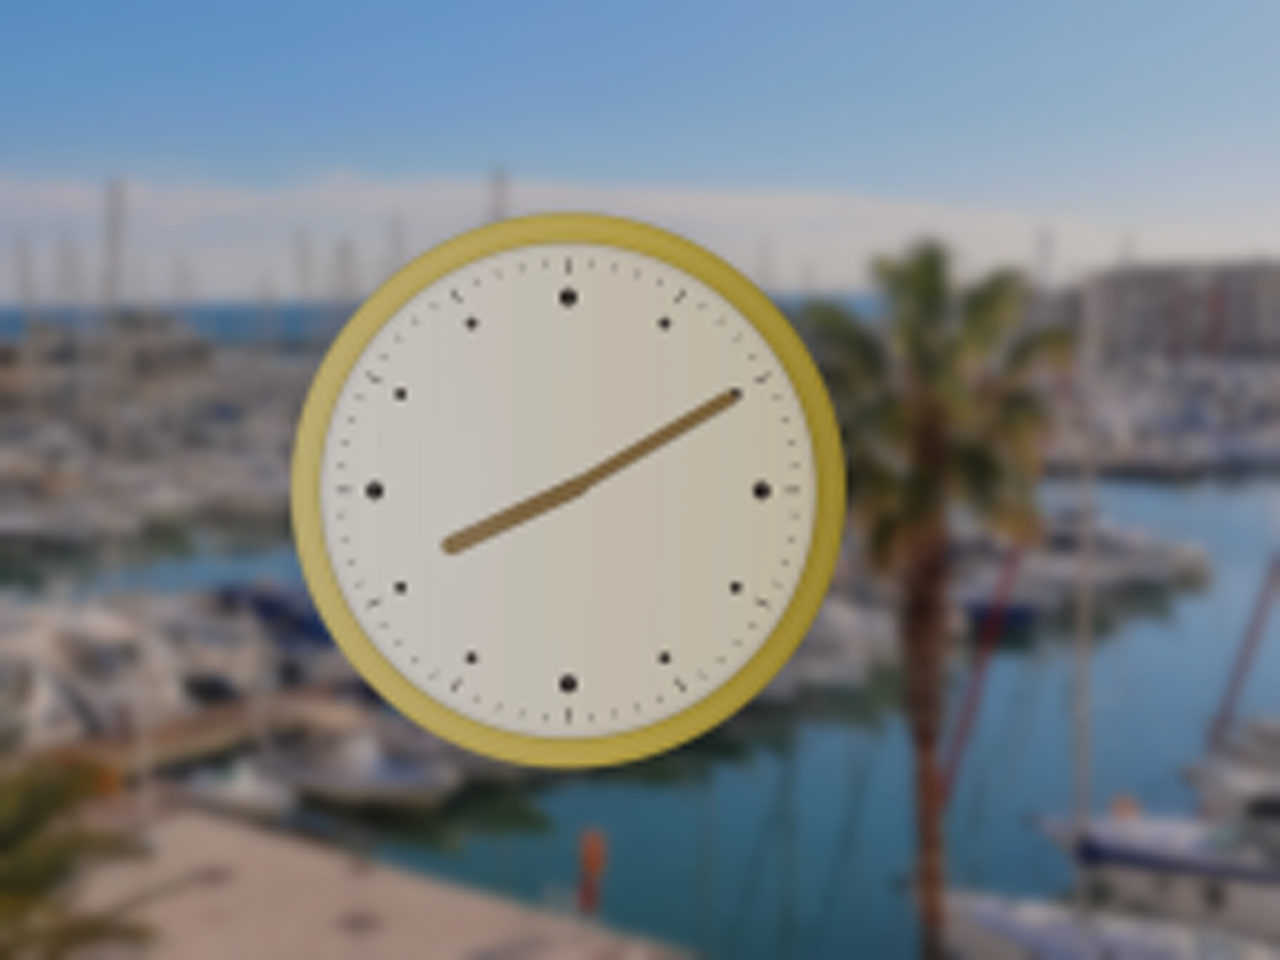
8,10
